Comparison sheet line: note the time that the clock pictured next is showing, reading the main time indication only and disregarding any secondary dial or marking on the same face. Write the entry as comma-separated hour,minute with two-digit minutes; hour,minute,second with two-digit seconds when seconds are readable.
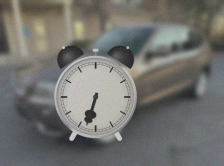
6,33
